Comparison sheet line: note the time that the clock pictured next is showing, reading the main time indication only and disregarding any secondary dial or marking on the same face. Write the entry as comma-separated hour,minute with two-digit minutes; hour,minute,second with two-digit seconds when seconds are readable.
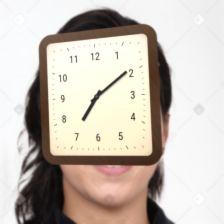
7,09
